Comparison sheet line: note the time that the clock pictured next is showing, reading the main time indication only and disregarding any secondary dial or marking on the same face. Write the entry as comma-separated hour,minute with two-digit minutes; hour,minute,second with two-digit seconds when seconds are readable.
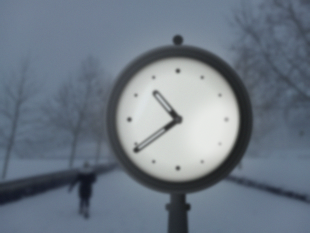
10,39
